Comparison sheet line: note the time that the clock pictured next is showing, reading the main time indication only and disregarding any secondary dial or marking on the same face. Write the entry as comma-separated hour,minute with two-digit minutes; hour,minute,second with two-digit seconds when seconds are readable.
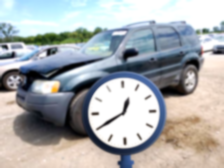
12,40
